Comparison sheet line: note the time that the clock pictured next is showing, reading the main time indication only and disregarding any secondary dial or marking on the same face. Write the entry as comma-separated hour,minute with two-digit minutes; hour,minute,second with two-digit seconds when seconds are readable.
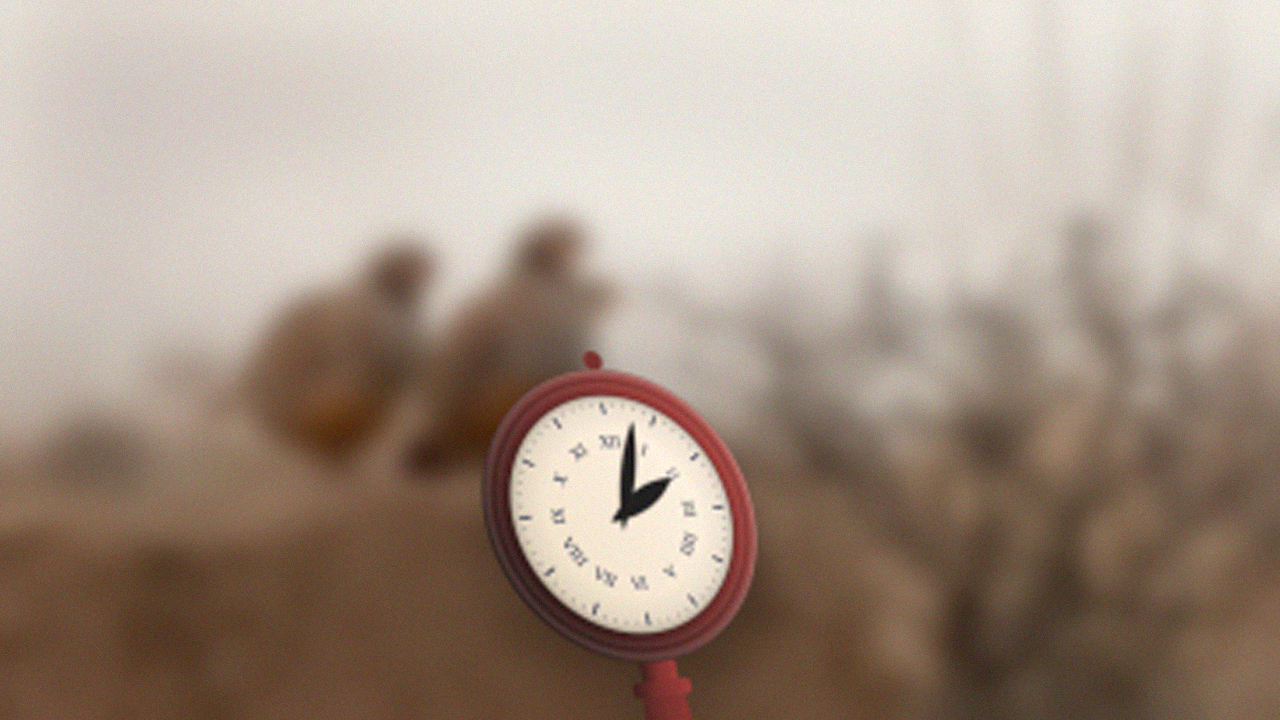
2,03
